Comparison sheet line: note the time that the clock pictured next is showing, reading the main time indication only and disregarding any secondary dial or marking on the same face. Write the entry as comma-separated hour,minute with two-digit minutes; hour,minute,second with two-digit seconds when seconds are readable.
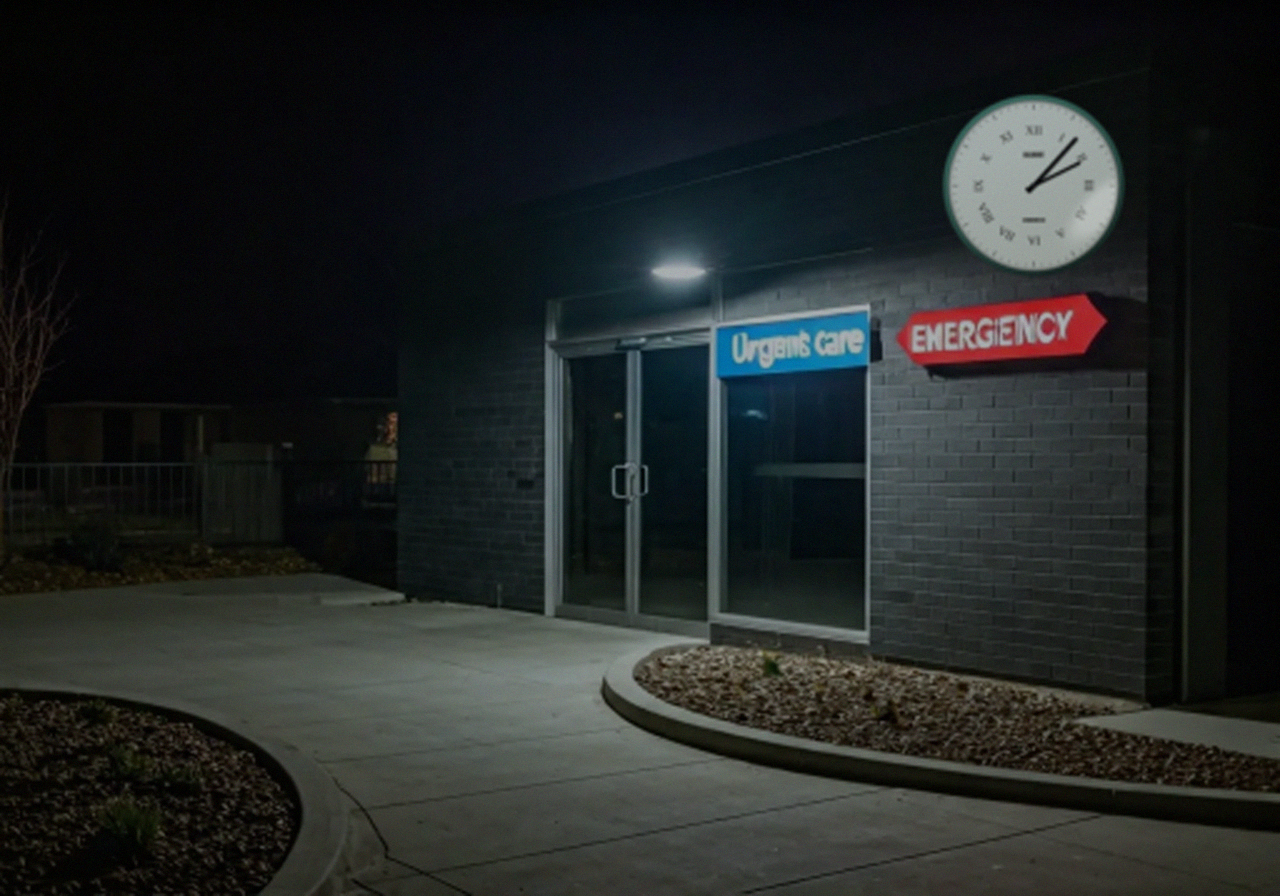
2,07
